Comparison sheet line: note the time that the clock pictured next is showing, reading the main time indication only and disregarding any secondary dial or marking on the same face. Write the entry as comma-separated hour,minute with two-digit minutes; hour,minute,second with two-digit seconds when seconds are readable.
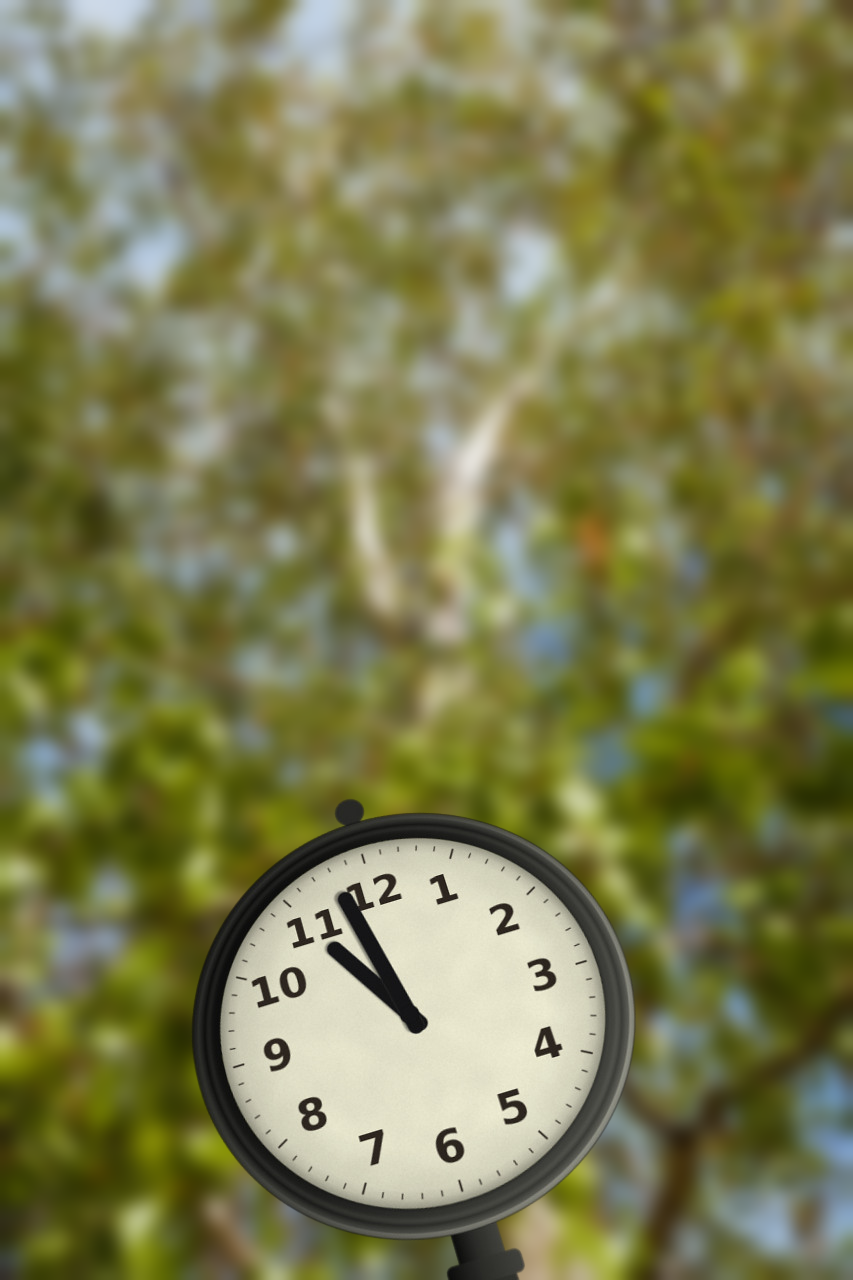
10,58
